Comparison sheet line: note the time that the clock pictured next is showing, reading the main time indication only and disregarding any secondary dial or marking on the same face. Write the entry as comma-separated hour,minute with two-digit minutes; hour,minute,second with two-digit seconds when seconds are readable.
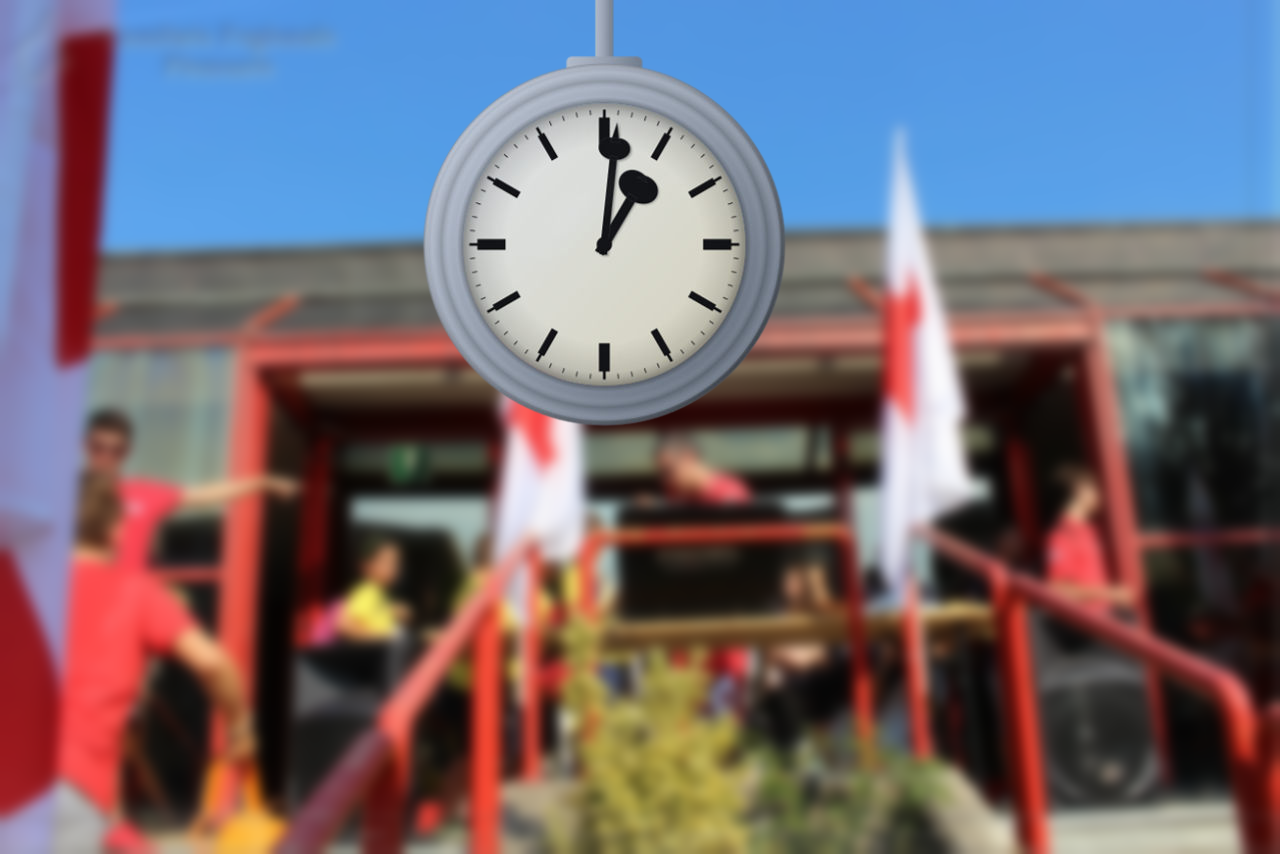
1,01
